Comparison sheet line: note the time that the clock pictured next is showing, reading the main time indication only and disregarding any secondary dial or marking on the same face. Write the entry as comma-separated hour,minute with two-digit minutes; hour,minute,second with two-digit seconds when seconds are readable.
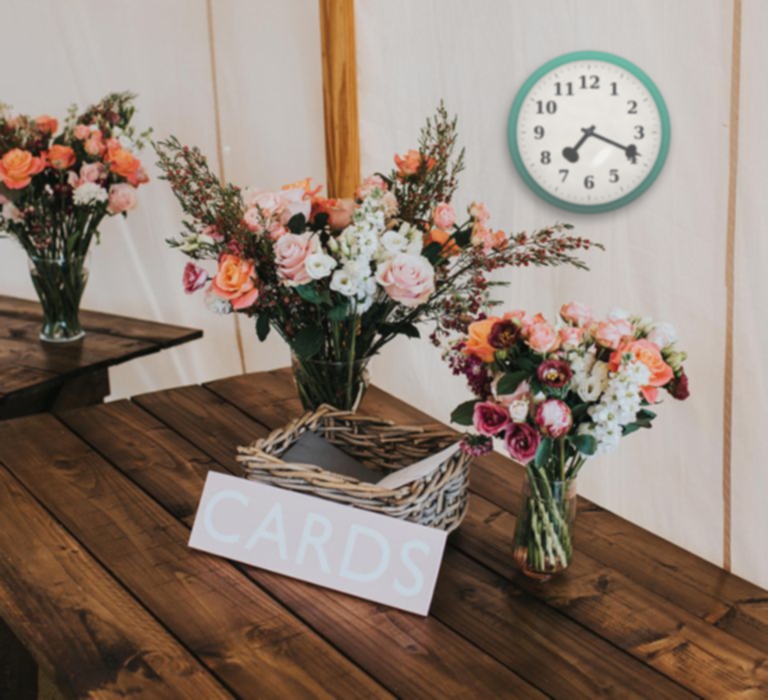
7,19
